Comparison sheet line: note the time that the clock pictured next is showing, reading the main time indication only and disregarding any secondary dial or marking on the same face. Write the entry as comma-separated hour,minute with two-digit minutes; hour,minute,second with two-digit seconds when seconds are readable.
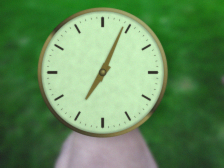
7,04
